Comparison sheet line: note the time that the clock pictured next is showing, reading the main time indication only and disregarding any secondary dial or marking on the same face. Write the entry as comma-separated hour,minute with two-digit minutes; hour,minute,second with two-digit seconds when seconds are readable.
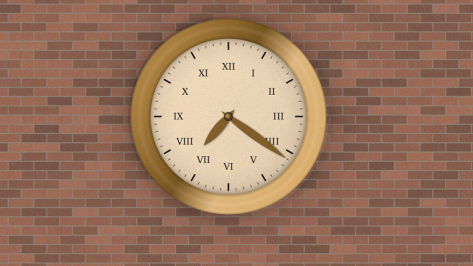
7,21
